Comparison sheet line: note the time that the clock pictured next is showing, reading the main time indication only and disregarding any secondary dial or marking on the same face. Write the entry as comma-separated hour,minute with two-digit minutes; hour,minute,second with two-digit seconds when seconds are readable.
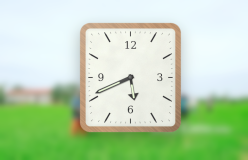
5,41
